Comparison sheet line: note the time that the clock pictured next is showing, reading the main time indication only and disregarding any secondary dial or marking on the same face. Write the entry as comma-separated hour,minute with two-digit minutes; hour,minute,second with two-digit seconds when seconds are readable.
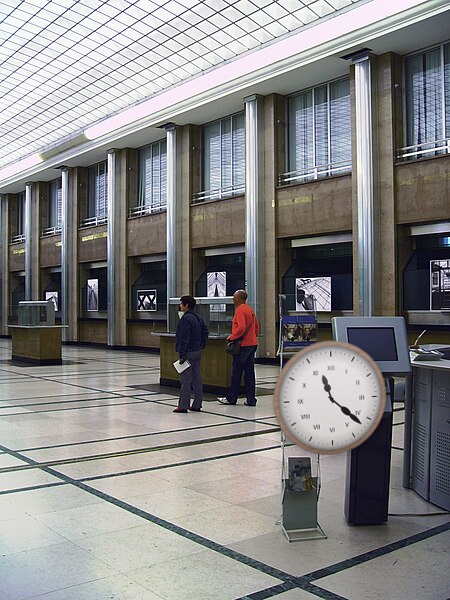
11,22
